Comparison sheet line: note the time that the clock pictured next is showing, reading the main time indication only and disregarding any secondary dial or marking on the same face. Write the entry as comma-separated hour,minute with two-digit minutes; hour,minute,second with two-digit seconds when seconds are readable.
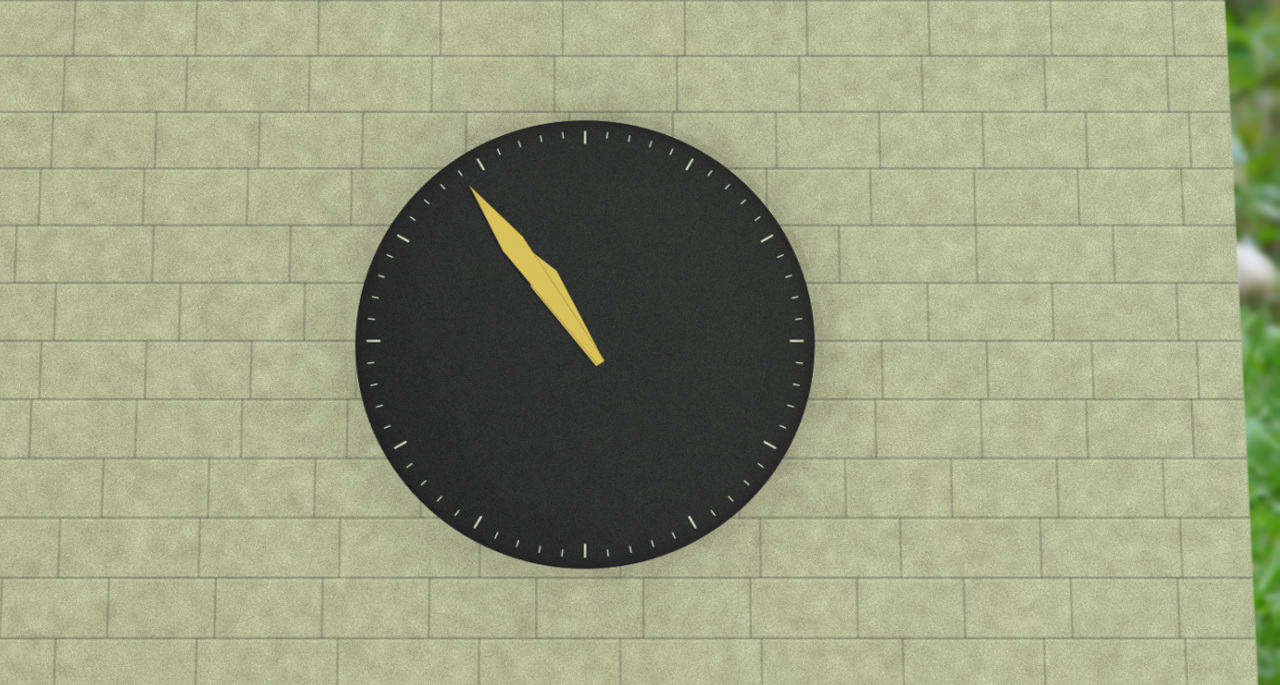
10,54
